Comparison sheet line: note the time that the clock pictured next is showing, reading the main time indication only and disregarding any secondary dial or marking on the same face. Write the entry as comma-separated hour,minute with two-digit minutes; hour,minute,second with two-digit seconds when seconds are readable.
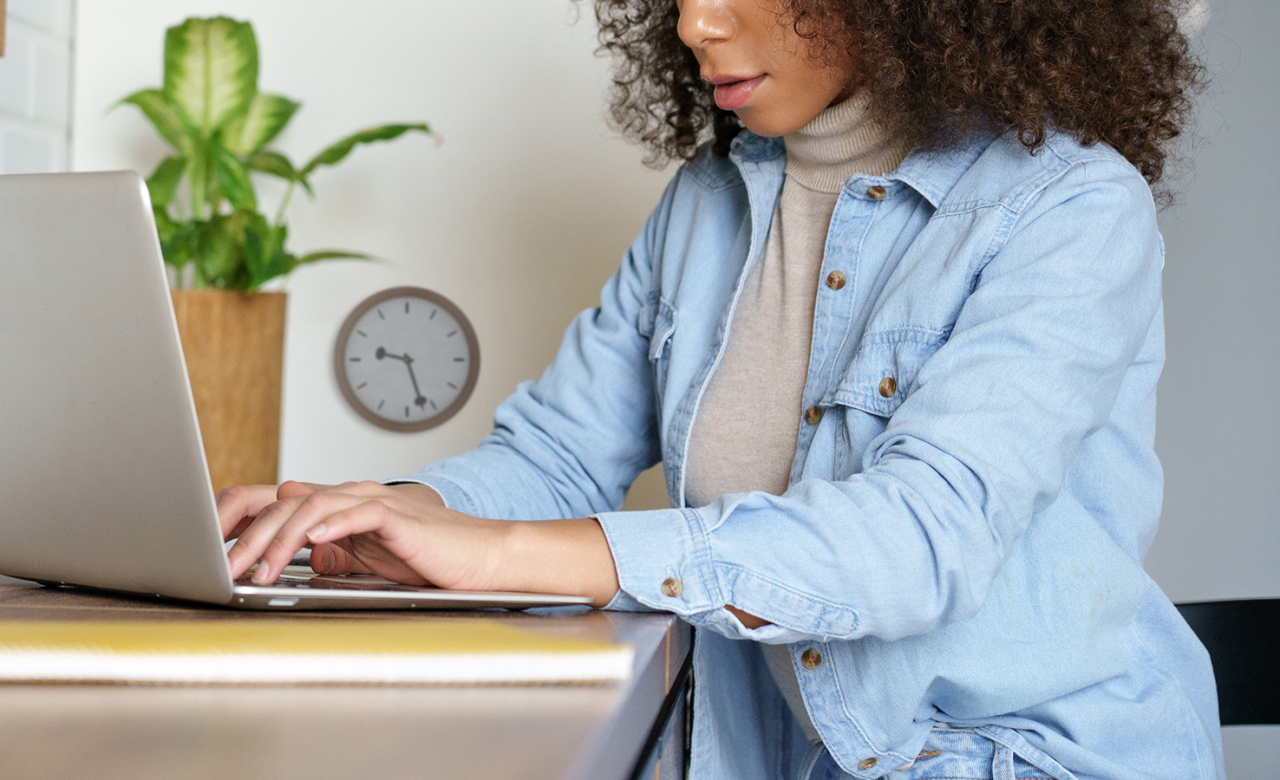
9,27
